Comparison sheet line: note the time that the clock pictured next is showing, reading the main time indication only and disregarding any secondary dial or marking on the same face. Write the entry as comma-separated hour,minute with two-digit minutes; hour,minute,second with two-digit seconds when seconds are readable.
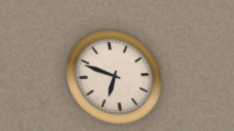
6,49
